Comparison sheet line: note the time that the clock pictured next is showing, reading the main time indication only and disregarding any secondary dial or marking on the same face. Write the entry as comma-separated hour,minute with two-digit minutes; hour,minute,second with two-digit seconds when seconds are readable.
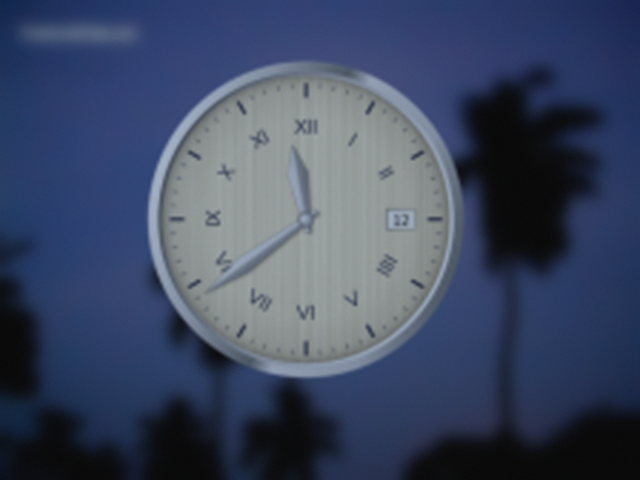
11,39
